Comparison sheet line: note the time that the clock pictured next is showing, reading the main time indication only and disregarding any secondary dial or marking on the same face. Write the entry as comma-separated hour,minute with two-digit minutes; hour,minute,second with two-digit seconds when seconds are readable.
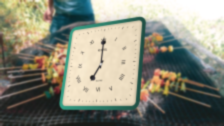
7,00
